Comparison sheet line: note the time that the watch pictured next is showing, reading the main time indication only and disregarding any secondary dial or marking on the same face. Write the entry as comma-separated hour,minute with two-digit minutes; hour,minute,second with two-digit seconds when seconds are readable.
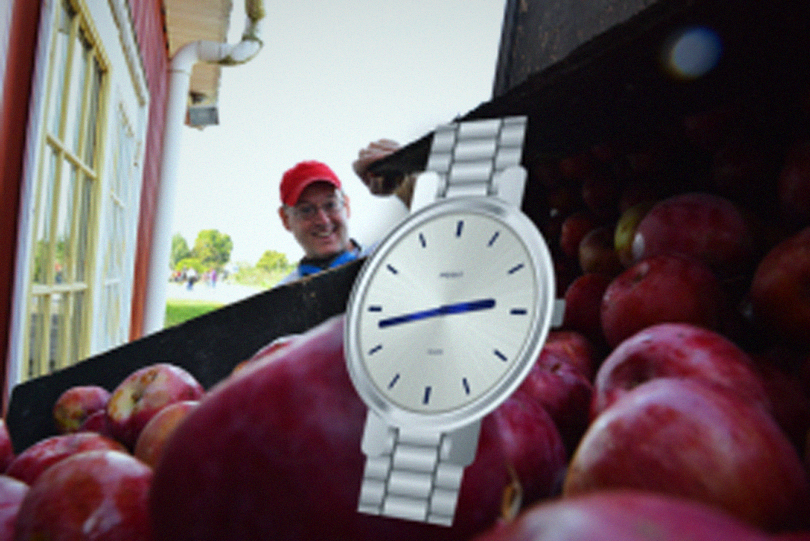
2,43
